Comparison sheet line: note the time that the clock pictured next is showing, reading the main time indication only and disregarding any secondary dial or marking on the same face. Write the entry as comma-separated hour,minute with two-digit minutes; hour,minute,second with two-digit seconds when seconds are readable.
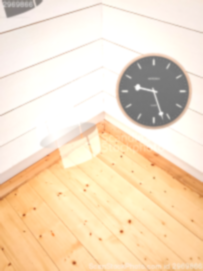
9,27
